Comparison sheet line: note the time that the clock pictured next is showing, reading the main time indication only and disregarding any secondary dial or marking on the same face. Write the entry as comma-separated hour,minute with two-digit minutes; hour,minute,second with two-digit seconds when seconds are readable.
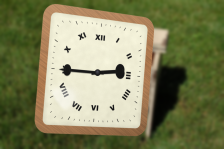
2,45
